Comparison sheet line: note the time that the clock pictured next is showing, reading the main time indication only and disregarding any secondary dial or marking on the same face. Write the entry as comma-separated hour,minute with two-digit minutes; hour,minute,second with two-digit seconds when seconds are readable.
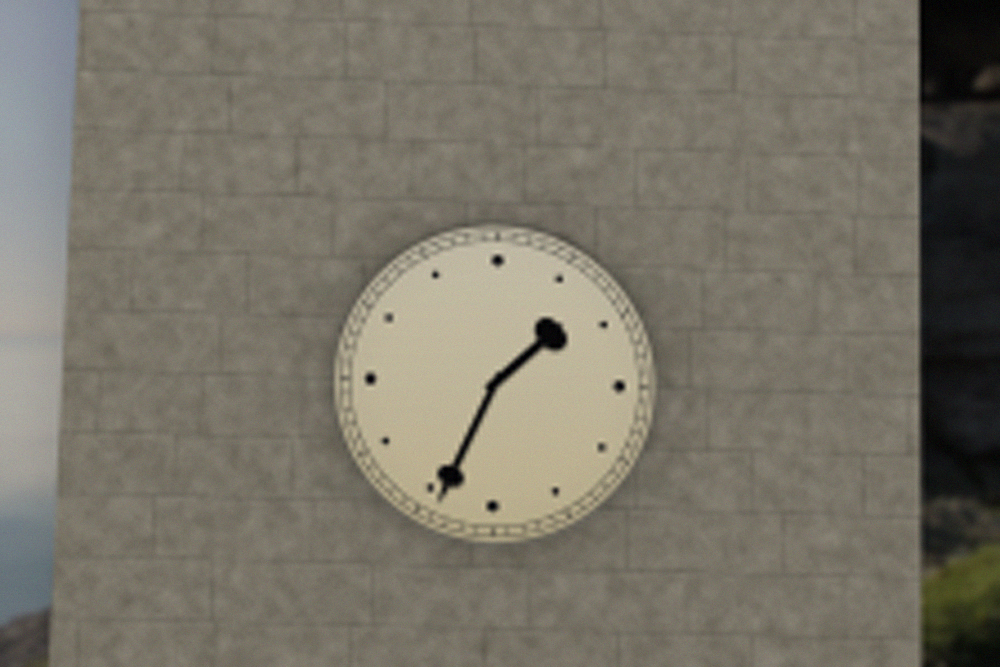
1,34
